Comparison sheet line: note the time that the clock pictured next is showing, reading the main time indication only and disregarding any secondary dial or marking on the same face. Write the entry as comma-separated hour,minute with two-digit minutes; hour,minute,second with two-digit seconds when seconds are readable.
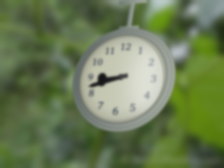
8,42
